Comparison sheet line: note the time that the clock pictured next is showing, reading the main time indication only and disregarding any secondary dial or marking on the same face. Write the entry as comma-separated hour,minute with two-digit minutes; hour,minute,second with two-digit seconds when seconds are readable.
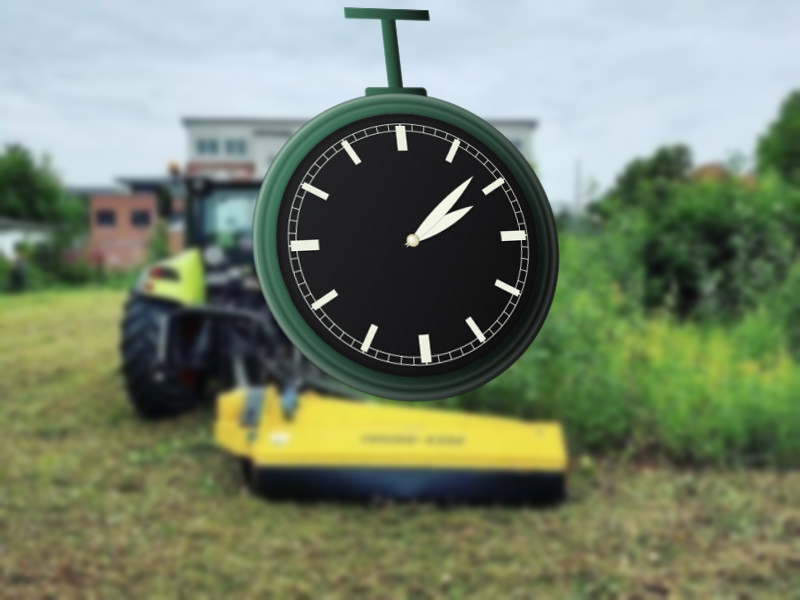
2,08
